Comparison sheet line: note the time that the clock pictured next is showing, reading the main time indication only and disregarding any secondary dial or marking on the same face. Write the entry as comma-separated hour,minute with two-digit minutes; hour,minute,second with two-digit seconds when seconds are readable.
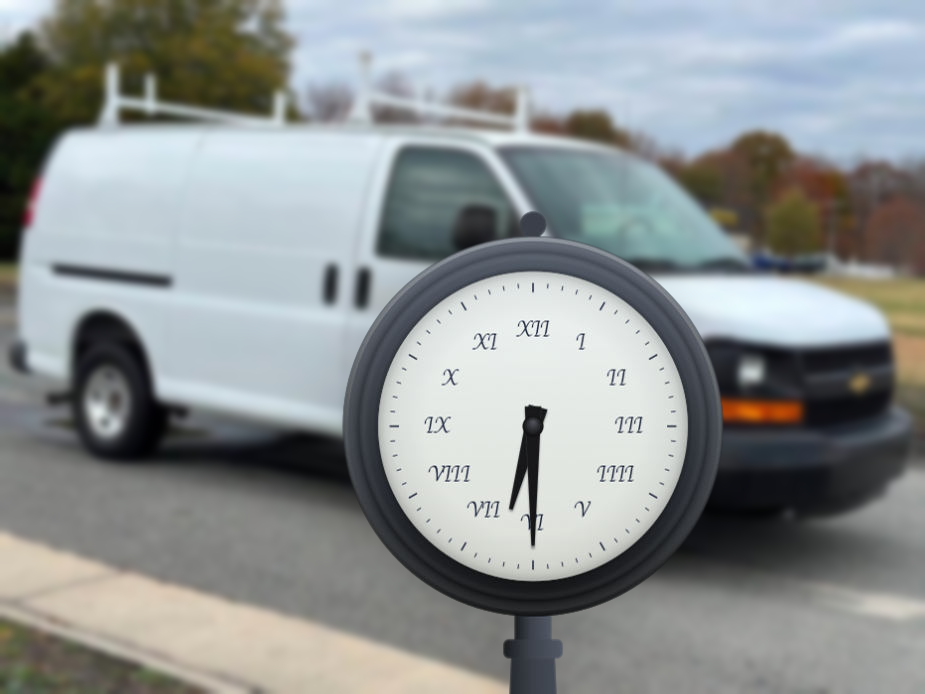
6,30
